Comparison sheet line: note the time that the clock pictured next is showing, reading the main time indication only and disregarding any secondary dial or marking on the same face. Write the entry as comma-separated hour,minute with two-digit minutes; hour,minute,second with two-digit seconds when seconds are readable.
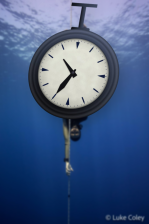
10,35
